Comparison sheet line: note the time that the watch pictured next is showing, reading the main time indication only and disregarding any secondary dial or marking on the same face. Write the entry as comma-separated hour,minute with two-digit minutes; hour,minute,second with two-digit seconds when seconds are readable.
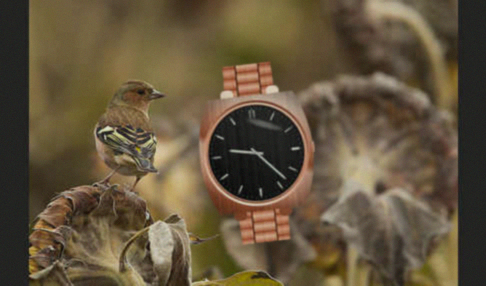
9,23
